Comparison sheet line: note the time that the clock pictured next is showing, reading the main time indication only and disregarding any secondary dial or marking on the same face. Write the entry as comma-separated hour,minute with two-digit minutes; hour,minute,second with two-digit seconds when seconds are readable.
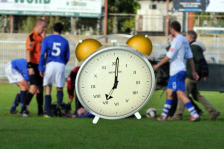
7,01
